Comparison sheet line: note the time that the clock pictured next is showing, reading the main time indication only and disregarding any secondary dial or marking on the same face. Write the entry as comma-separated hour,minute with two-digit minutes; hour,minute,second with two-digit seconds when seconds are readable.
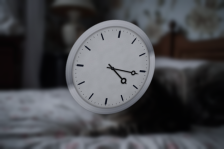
4,16
